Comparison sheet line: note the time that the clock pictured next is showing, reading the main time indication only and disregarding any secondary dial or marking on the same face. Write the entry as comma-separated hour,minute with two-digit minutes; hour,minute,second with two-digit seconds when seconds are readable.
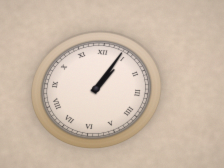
1,04
